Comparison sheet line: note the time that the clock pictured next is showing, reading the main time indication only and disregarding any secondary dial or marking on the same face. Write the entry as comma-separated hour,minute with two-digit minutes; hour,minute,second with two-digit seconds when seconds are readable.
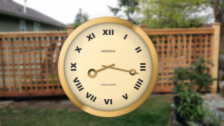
8,17
